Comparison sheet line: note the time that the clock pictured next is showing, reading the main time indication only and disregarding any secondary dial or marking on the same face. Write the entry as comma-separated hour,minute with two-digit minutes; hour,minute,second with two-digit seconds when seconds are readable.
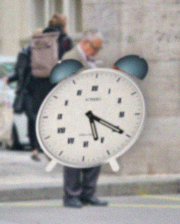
5,20
